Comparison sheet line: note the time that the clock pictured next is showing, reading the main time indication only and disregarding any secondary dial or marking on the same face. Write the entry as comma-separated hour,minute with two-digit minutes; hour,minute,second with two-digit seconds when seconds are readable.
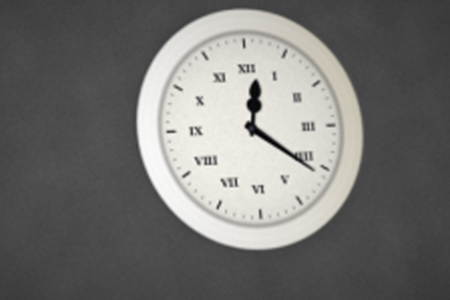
12,21
